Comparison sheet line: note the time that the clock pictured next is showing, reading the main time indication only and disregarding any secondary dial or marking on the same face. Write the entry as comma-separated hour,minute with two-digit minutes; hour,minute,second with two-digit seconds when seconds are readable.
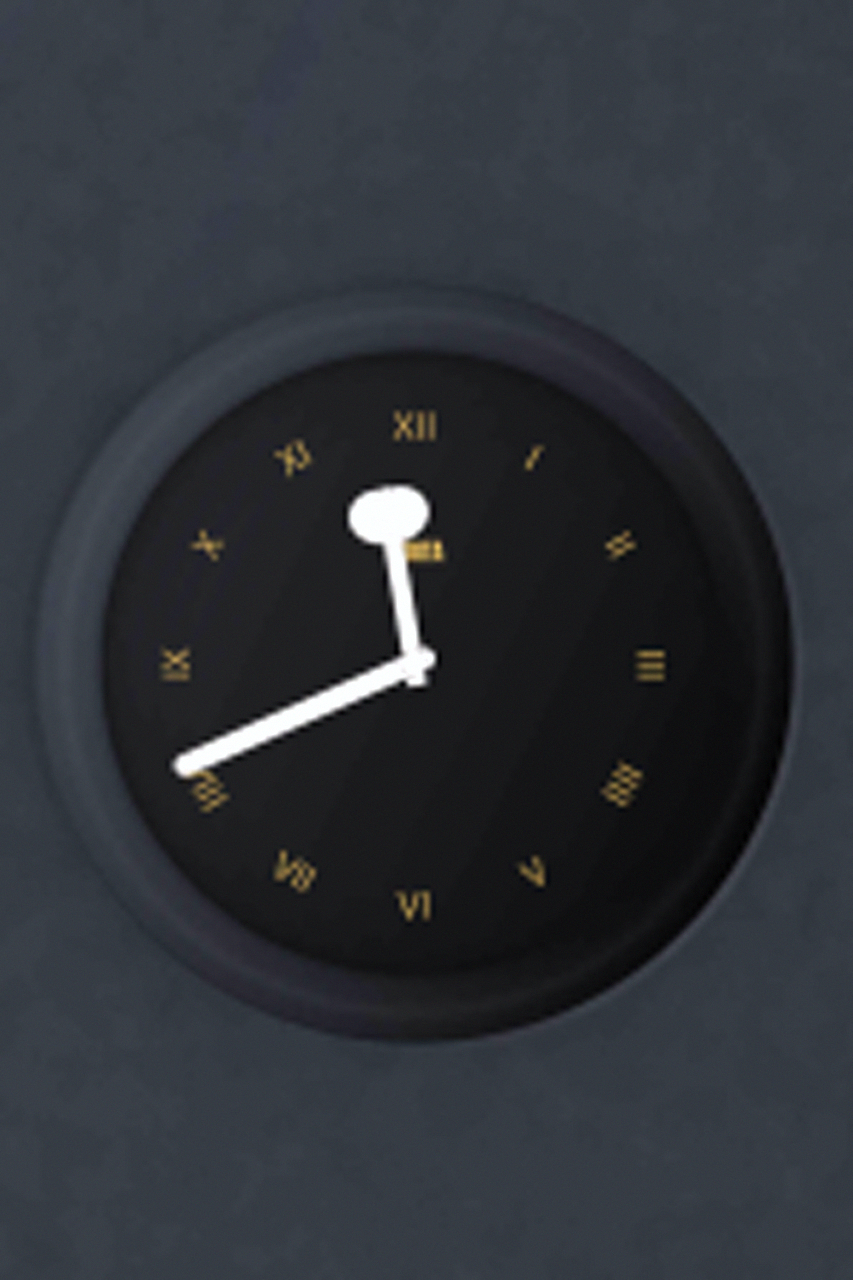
11,41
